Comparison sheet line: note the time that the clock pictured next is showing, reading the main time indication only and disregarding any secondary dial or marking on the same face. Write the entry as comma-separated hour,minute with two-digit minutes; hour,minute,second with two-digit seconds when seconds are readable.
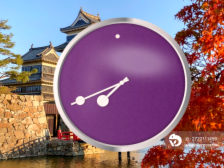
7,42
